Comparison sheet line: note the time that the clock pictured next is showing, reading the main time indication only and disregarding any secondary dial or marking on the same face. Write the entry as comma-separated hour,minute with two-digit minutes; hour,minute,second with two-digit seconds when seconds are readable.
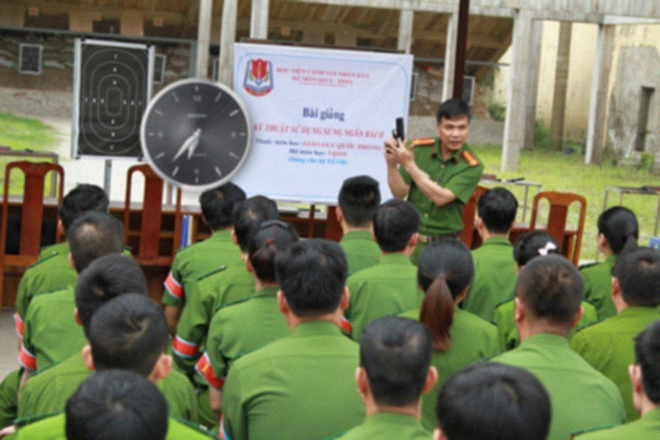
6,37
